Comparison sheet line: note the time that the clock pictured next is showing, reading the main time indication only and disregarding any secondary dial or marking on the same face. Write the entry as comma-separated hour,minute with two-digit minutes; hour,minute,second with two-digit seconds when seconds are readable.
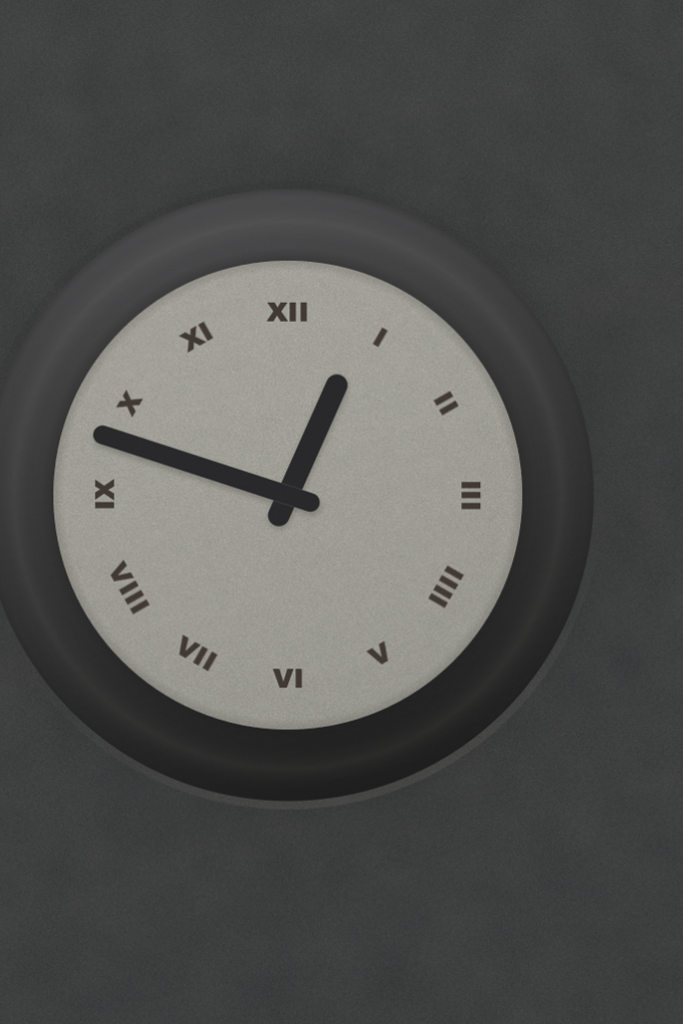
12,48
